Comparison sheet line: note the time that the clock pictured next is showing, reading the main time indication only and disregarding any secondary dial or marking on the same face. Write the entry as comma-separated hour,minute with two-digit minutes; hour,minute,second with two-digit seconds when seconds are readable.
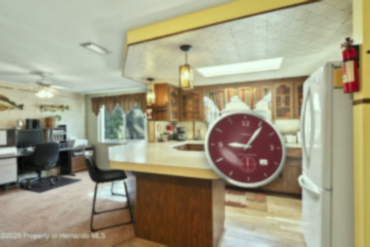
9,06
